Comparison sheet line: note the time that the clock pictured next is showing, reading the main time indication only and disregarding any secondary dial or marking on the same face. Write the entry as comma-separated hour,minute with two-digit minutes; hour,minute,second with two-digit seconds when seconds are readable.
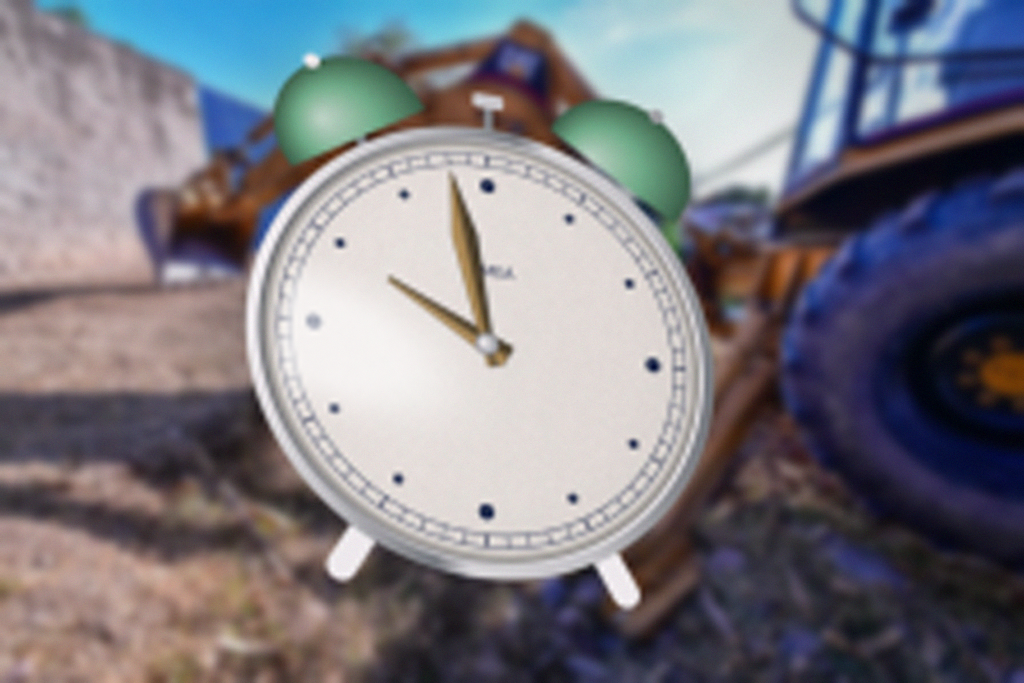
9,58
